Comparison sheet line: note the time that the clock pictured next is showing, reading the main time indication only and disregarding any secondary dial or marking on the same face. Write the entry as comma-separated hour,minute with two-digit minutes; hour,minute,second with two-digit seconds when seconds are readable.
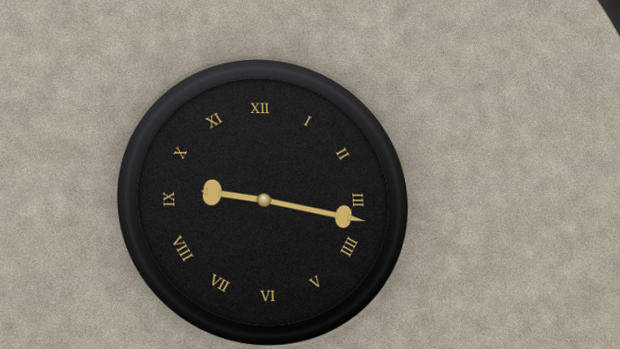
9,17
